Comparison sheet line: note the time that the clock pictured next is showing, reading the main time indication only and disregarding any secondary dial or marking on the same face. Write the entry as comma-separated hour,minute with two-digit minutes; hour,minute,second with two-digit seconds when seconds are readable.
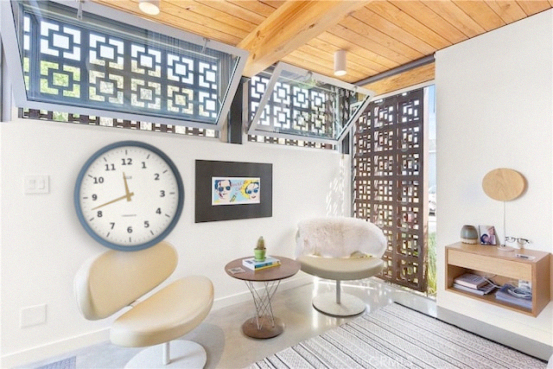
11,42
